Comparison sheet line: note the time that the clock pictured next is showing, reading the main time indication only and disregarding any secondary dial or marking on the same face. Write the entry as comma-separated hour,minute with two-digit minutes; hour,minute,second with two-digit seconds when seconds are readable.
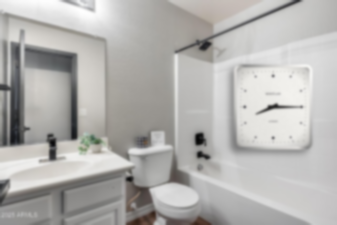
8,15
